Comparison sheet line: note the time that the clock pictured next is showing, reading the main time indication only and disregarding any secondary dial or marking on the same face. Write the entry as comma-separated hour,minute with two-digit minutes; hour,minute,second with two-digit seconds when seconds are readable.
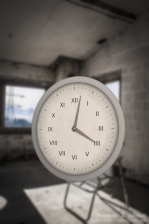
4,02
